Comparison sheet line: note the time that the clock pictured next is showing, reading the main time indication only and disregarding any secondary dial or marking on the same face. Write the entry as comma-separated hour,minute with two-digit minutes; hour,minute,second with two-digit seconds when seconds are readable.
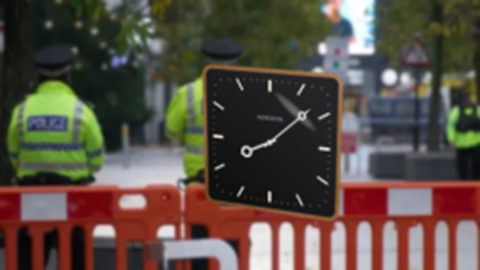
8,08
